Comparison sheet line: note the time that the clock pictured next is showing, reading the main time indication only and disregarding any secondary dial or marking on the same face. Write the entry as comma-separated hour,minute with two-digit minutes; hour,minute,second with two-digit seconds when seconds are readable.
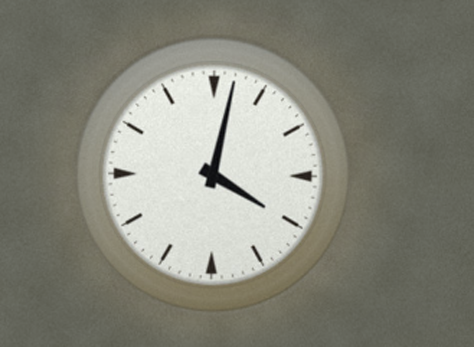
4,02
